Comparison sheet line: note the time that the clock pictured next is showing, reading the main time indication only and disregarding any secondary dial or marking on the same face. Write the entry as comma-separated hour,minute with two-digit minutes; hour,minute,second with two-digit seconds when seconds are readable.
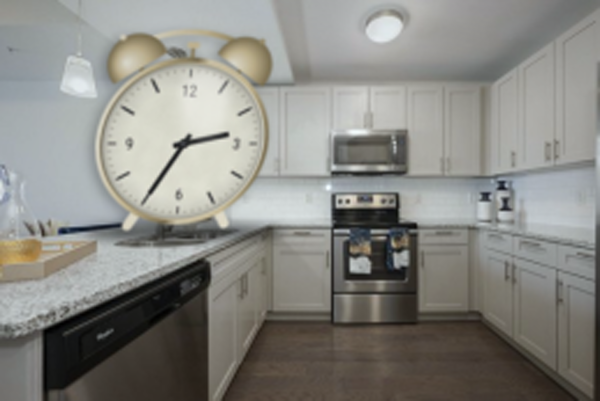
2,35
